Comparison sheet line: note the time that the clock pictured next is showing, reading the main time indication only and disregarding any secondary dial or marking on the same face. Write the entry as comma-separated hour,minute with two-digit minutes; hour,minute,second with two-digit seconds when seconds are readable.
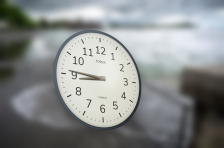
8,46
